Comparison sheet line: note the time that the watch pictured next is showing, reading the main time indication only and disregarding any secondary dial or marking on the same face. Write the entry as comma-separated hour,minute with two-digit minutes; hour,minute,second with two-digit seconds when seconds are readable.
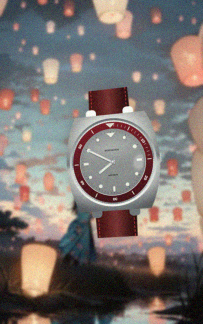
7,50
